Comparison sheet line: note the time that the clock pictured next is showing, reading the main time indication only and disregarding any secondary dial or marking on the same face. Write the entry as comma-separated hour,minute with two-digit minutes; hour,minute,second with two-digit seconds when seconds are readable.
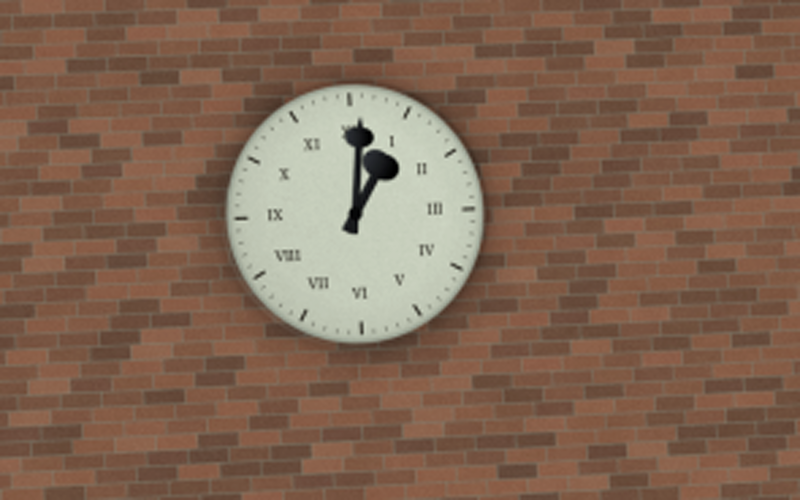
1,01
